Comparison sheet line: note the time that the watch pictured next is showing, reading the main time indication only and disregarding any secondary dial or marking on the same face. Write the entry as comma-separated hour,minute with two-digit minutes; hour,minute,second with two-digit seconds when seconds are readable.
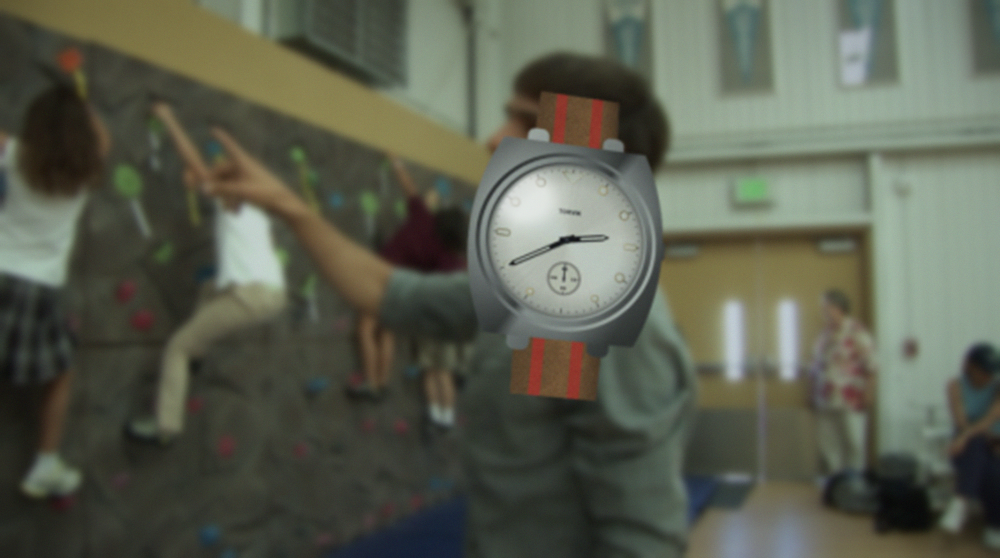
2,40
